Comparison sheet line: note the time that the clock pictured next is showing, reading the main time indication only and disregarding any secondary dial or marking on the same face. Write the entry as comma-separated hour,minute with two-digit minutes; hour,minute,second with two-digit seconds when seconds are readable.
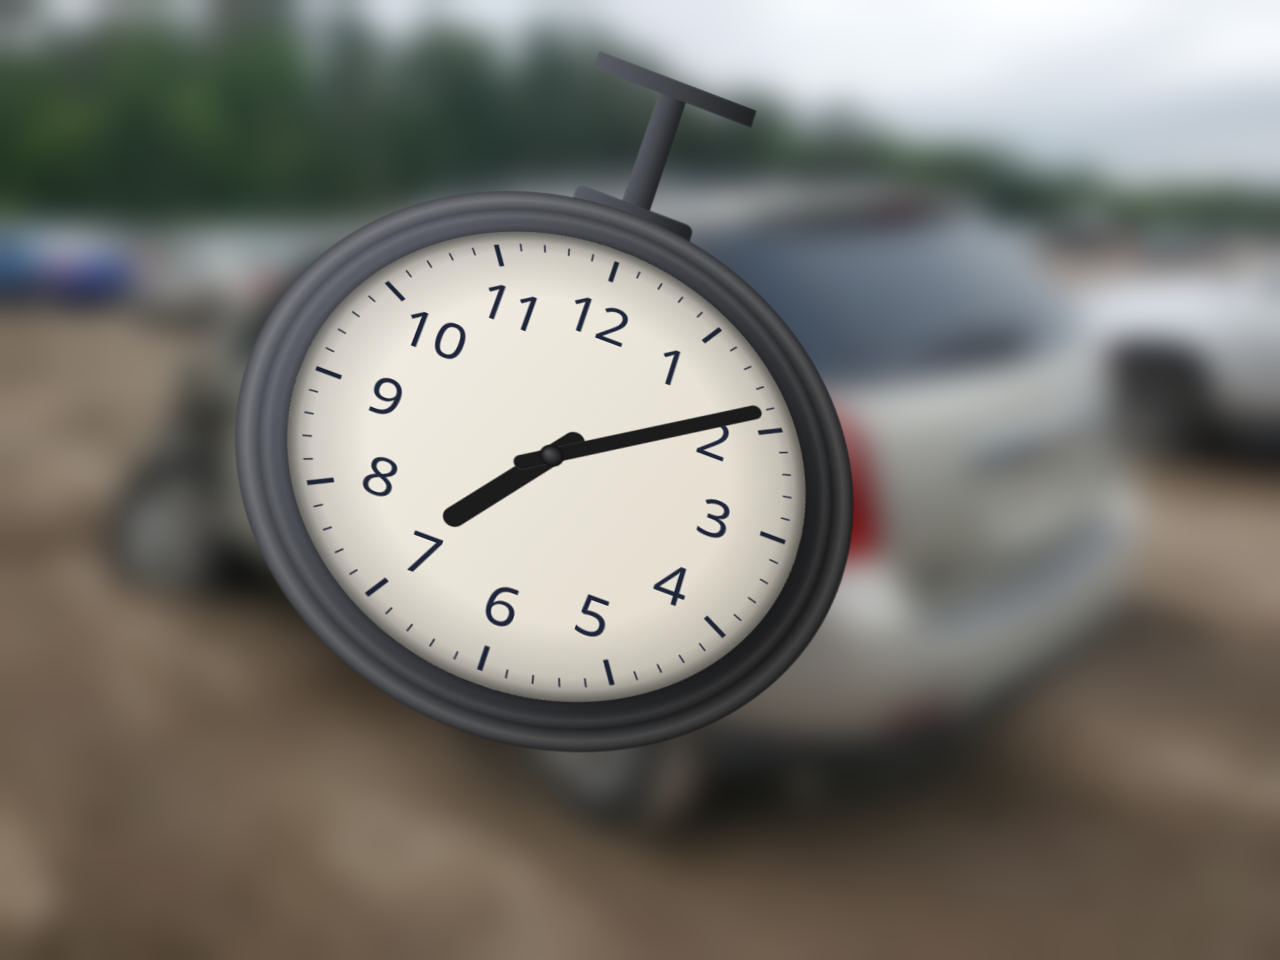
7,09
